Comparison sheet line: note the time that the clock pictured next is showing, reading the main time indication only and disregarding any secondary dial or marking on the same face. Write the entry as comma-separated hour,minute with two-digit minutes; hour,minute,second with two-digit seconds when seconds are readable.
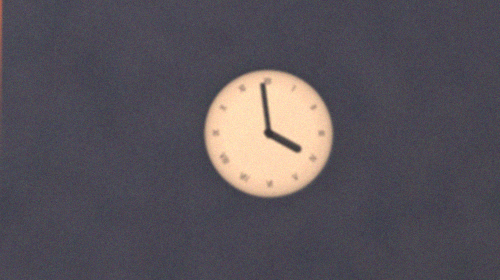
3,59
